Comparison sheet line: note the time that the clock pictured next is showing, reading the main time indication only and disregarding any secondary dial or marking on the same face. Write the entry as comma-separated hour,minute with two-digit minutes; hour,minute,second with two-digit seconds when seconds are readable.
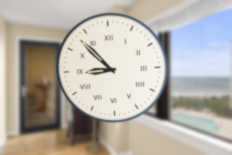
8,53
